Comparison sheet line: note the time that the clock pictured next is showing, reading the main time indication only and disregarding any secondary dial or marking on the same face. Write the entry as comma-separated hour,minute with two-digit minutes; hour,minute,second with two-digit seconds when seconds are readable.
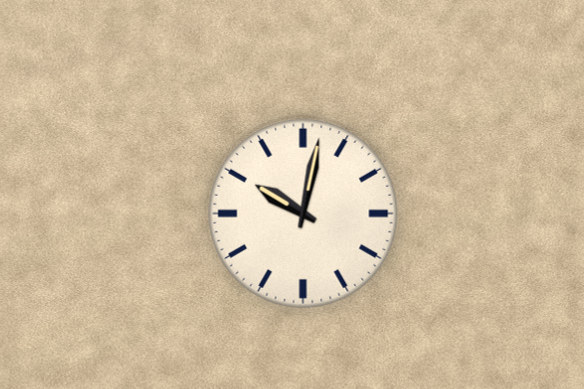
10,02
